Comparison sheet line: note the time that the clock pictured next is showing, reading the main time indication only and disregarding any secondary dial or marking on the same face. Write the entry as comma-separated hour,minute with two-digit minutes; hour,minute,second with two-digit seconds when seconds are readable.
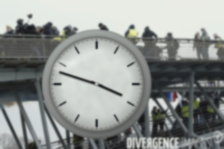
3,48
